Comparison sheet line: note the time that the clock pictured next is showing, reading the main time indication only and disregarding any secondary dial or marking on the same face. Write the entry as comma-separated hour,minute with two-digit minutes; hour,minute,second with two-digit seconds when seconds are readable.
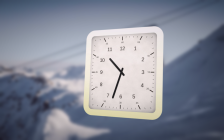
10,33
